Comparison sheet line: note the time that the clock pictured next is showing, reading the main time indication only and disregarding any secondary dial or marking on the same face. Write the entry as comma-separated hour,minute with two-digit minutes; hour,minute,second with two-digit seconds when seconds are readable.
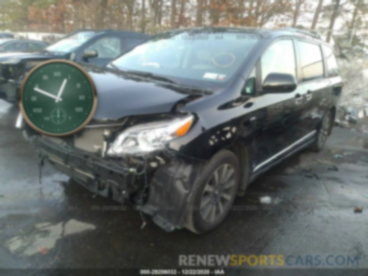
12,49
